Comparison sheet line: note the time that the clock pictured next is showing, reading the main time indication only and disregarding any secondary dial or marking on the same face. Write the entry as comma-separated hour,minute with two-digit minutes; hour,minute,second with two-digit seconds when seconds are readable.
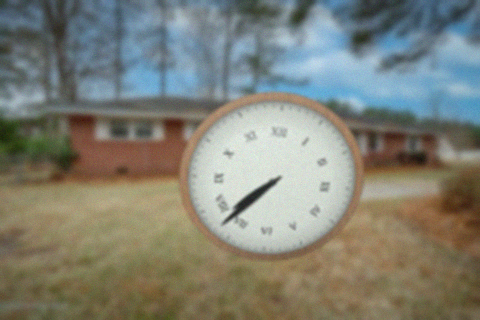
7,37
